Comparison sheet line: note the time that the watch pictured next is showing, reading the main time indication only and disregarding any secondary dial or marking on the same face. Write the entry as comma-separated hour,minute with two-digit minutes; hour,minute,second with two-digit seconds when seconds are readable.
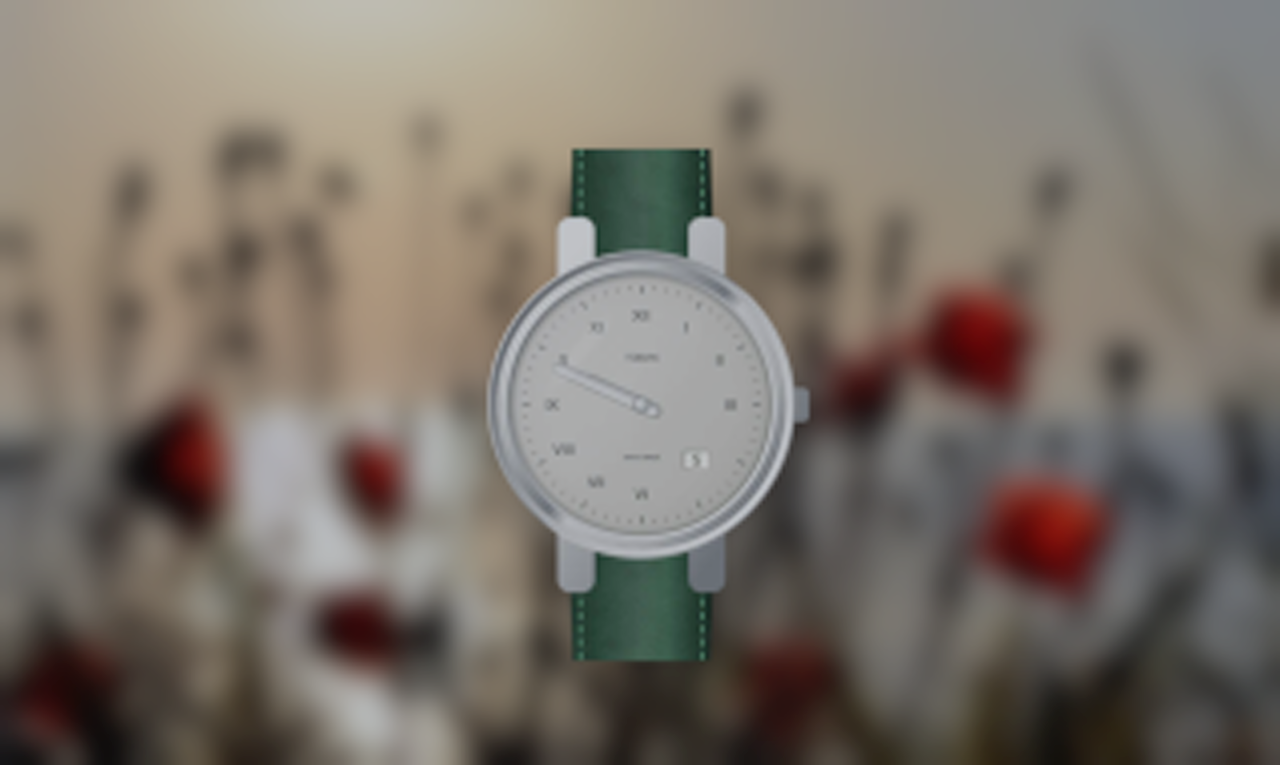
9,49
